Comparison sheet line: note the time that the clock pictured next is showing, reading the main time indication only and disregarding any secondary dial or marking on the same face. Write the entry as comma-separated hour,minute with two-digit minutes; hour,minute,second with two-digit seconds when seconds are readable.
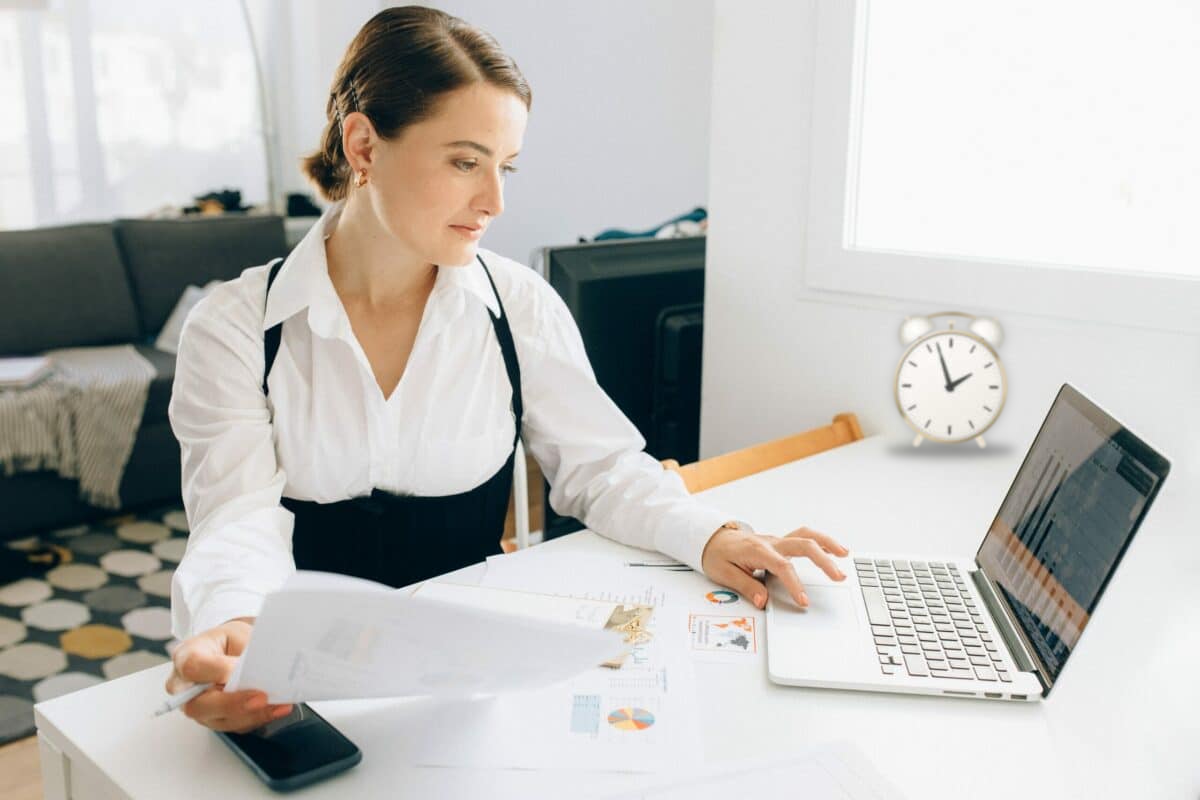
1,57
